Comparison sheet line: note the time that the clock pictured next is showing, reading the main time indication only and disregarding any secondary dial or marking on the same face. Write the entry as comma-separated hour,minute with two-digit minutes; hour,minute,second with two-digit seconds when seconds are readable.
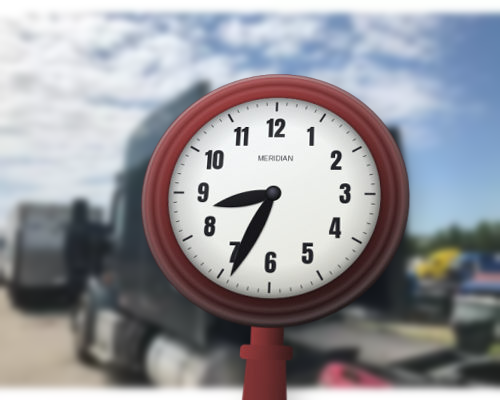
8,34
